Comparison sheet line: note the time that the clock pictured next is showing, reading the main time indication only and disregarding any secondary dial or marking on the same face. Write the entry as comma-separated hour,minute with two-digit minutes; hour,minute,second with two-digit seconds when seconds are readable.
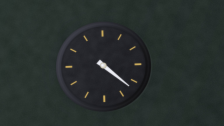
4,22
